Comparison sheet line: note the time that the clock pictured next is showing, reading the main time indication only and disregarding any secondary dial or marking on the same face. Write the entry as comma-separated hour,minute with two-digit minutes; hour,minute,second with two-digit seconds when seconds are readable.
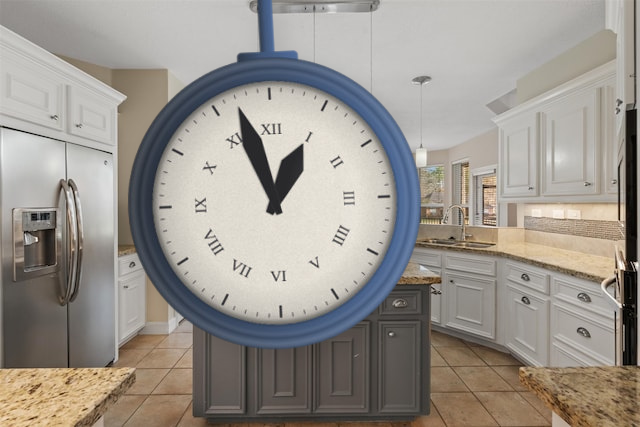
12,57
